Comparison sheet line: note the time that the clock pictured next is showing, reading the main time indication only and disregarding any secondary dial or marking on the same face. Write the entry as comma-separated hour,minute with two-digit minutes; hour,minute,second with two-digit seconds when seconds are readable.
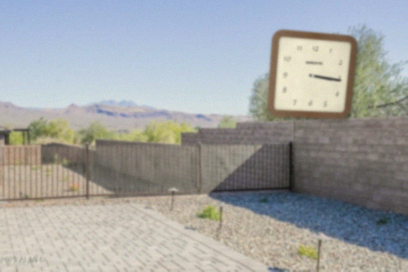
3,16
